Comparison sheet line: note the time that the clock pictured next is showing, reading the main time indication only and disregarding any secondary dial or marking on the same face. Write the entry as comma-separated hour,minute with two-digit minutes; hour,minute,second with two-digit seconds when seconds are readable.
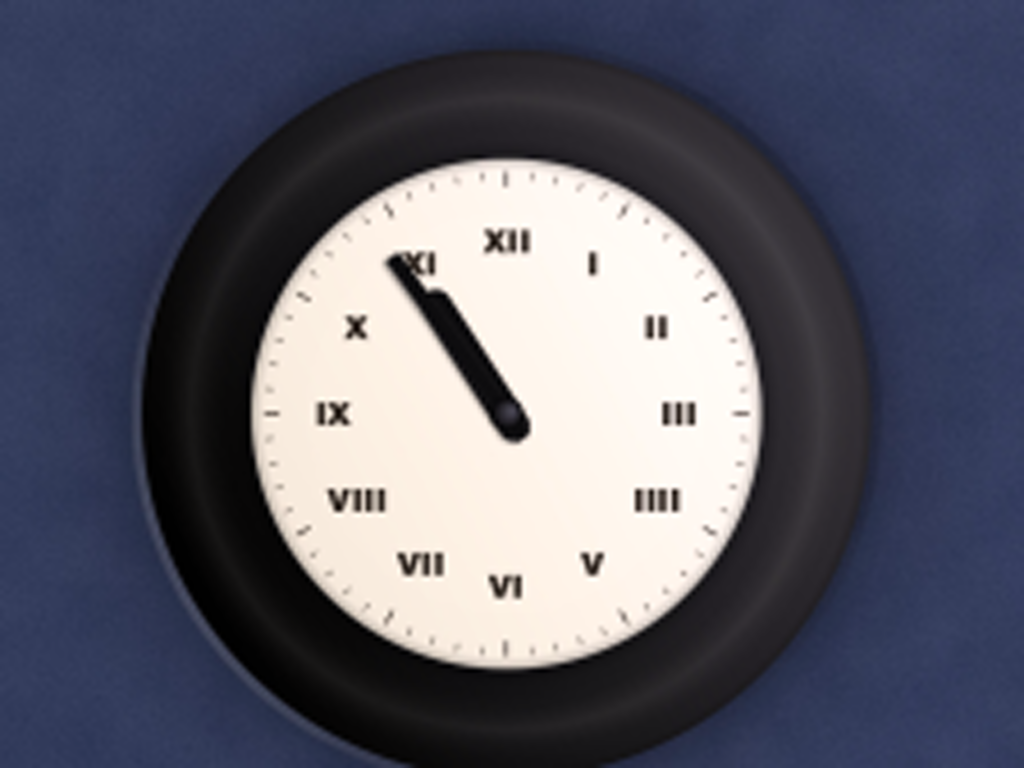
10,54
